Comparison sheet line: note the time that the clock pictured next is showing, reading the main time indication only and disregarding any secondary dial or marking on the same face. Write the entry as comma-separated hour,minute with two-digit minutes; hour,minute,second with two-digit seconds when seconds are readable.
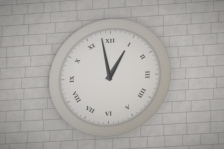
12,58
